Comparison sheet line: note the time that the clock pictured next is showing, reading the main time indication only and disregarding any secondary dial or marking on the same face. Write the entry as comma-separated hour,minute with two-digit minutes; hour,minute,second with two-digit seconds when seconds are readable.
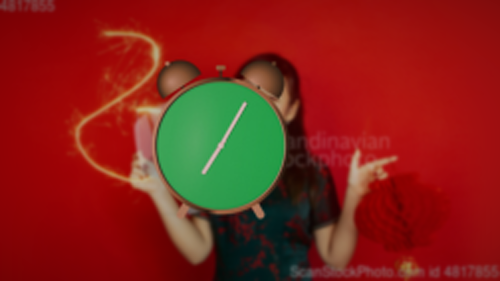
7,05
